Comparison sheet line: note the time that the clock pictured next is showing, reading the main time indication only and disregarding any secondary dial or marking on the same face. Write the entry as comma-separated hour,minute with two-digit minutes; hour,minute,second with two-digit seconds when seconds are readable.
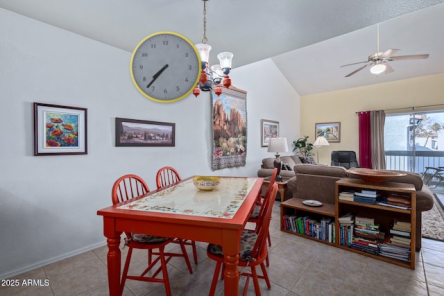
7,37
